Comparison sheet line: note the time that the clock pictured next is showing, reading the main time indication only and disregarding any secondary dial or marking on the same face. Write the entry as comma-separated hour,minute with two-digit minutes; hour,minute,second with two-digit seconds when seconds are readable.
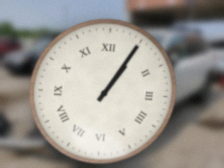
1,05
